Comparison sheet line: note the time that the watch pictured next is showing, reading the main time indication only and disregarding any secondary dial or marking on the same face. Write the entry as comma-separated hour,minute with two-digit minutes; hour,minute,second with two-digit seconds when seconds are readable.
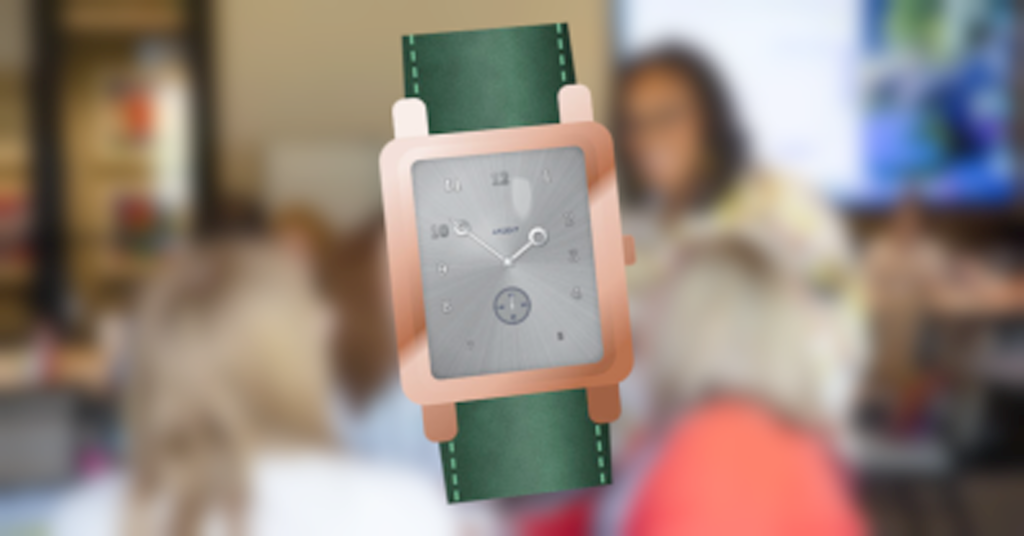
1,52
